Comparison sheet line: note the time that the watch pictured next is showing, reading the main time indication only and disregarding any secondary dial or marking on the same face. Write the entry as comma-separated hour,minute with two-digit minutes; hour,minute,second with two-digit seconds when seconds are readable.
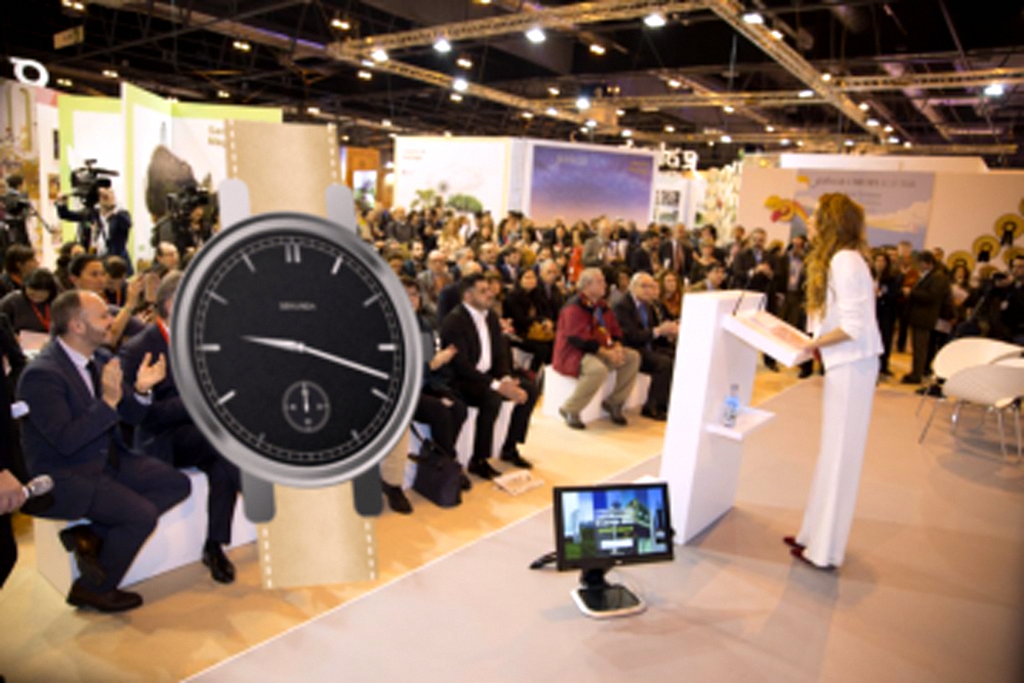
9,18
